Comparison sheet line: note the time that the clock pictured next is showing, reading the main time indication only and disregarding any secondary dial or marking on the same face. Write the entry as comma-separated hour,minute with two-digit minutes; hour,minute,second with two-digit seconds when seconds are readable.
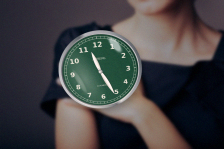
11,26
